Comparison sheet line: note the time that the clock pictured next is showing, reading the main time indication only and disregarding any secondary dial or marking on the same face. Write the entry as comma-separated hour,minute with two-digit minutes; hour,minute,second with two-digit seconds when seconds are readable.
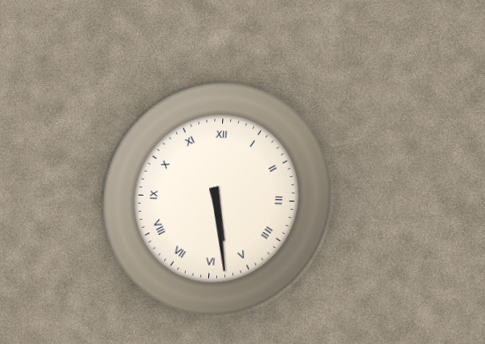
5,28
